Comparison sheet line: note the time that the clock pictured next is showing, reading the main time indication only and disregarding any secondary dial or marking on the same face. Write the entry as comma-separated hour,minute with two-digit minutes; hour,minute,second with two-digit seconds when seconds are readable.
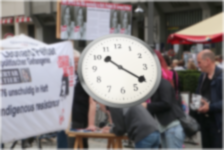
10,21
